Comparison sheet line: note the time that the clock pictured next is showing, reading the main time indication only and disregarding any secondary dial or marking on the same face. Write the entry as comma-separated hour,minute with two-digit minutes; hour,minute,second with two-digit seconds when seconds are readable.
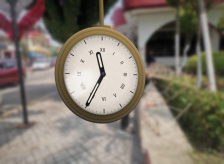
11,35
